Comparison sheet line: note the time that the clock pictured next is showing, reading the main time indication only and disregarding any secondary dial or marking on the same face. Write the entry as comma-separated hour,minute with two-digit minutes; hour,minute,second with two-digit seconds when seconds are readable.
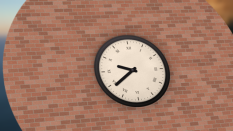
9,39
